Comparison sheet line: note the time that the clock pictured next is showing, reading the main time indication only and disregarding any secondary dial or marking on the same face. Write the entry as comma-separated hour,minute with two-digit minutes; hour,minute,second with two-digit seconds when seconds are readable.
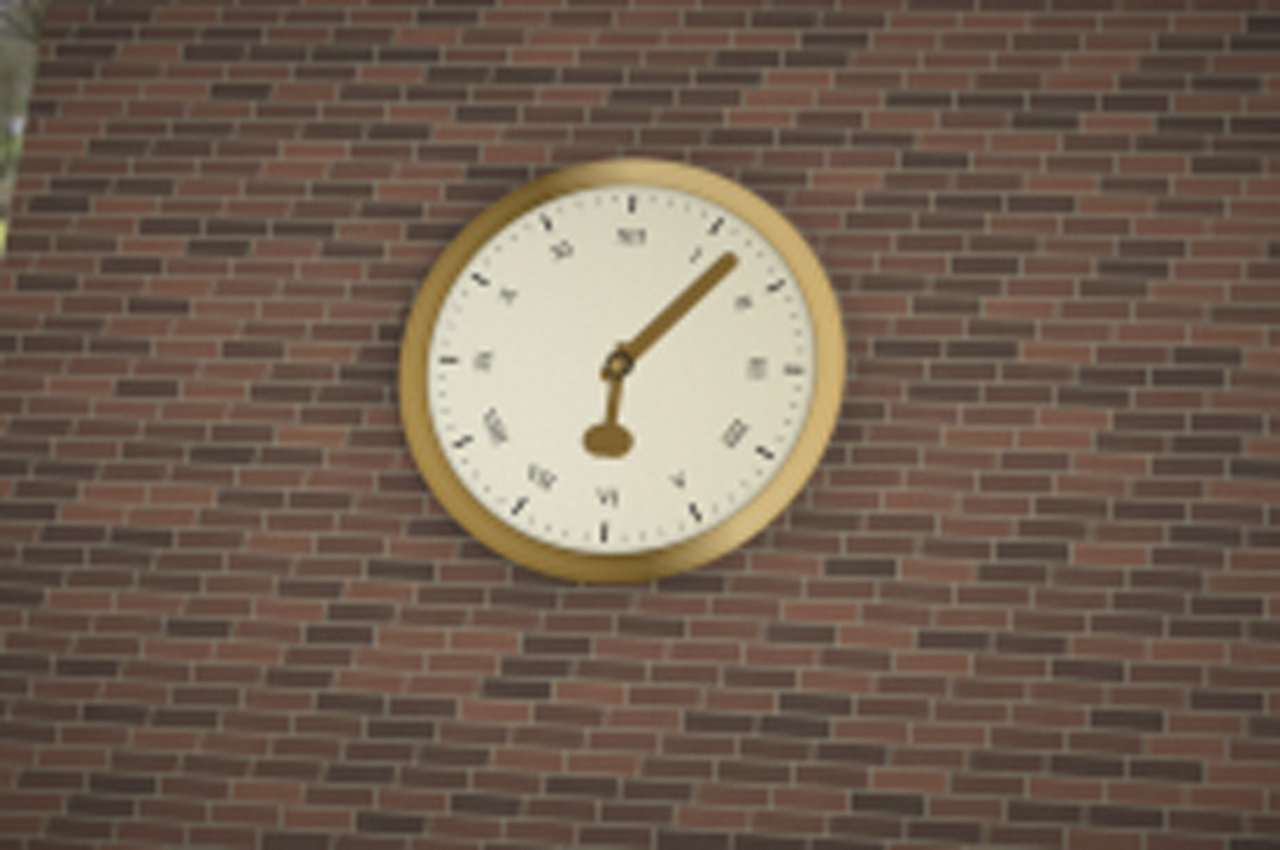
6,07
